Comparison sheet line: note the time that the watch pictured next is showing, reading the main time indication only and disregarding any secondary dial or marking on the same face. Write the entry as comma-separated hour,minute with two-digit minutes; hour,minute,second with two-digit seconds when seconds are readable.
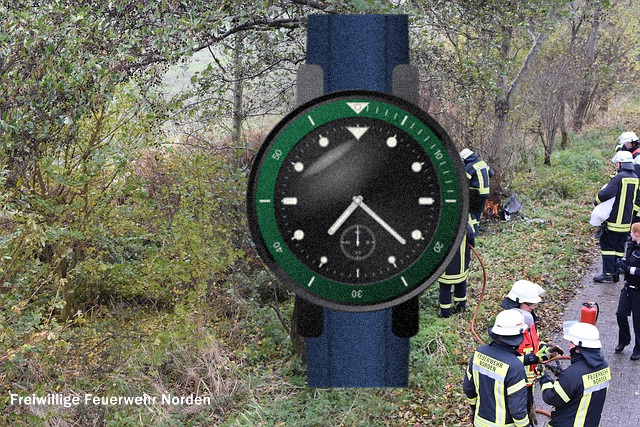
7,22
